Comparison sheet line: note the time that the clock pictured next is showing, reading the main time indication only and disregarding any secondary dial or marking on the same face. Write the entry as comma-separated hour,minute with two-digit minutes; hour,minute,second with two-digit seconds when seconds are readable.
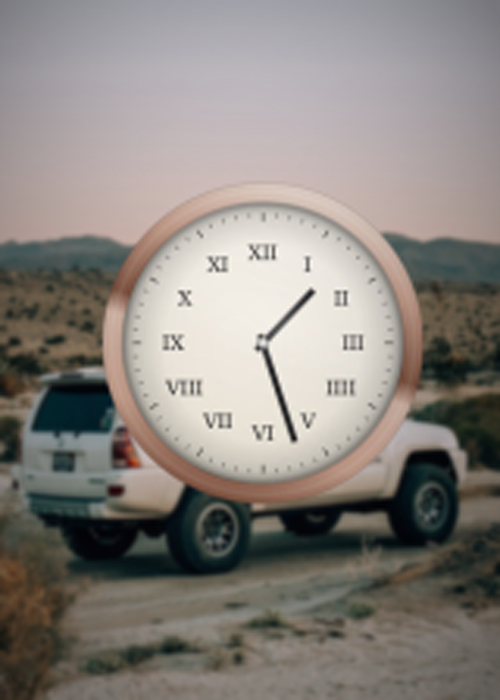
1,27
